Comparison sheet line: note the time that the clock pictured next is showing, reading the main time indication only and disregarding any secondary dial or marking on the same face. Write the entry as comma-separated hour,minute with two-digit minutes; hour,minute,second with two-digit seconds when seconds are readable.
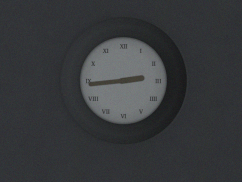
2,44
